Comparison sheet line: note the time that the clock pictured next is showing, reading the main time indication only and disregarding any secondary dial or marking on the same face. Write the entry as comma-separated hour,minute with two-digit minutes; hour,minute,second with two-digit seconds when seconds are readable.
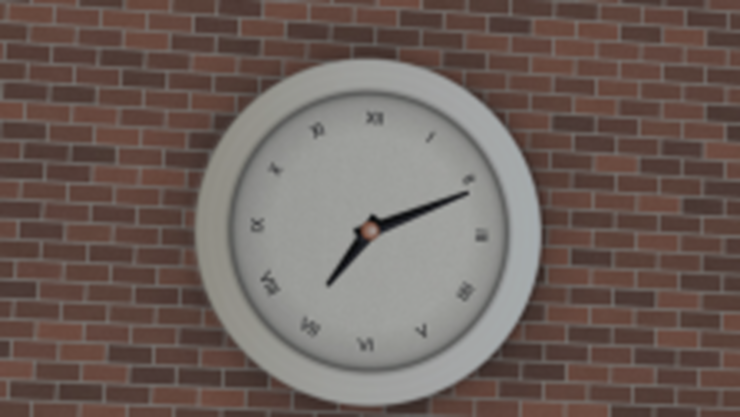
7,11
